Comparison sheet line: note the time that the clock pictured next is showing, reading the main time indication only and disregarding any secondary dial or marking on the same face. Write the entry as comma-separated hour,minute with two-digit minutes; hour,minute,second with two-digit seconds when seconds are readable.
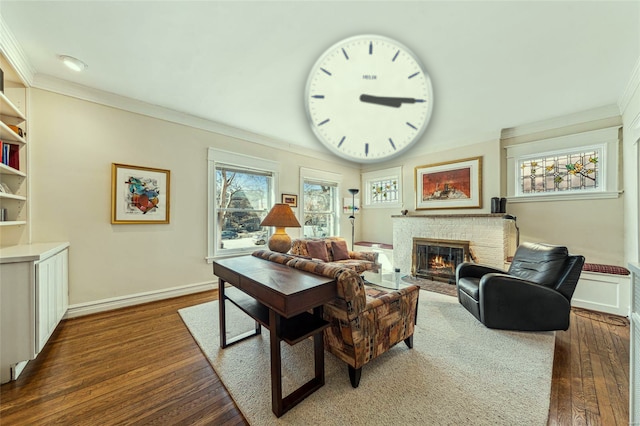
3,15
